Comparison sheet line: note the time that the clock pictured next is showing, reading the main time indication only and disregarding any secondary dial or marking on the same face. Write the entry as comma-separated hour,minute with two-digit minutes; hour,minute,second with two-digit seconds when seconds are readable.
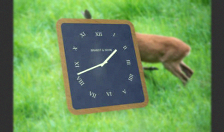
1,42
